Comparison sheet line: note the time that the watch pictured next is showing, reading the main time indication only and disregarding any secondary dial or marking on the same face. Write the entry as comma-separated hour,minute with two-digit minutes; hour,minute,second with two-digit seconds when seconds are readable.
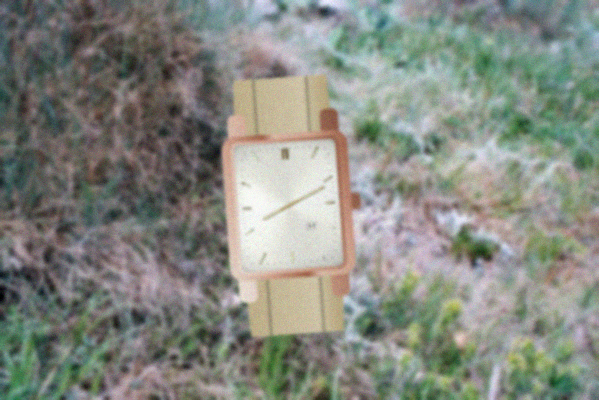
8,11
